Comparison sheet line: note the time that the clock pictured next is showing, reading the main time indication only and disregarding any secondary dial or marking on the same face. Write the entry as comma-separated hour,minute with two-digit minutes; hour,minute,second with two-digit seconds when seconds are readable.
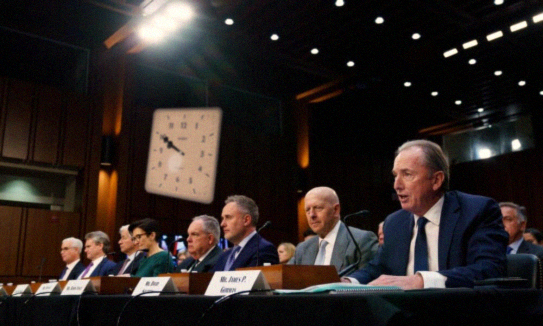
9,50
